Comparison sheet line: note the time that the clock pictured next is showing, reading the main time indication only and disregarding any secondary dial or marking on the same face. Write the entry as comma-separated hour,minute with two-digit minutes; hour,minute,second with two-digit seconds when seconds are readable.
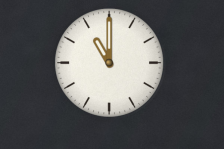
11,00
